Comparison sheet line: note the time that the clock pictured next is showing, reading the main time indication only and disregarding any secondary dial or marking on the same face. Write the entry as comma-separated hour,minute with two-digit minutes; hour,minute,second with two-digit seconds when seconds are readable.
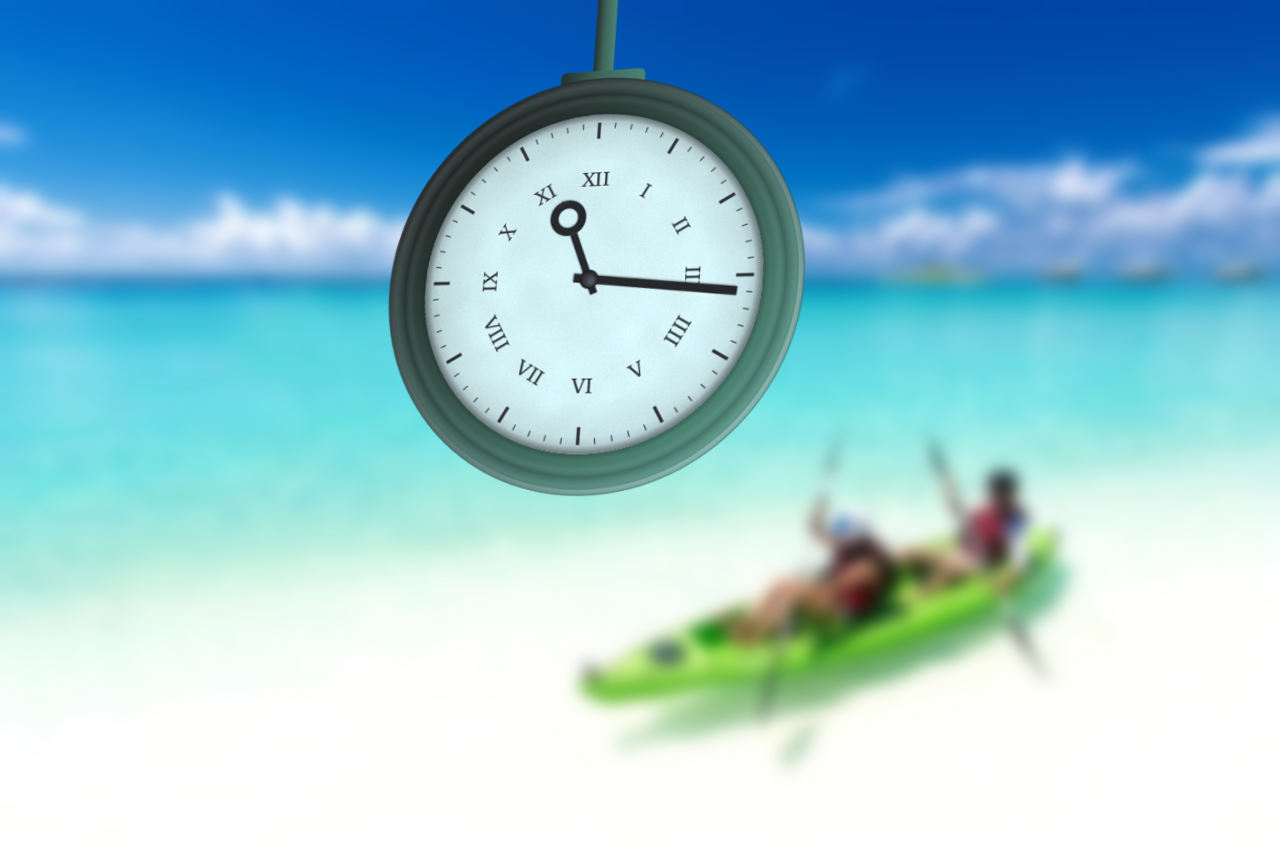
11,16
